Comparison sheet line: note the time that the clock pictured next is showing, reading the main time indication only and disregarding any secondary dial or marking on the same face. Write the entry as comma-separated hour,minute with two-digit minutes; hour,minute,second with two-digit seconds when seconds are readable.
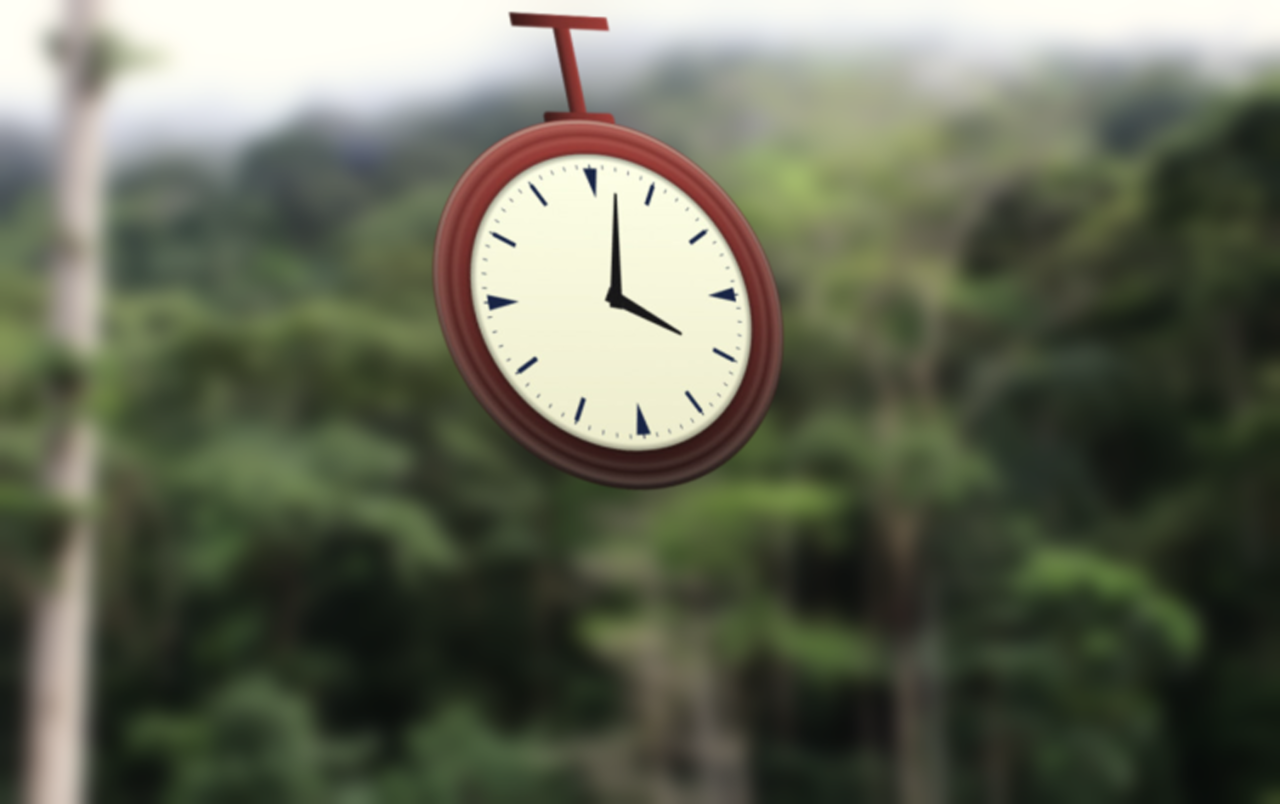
4,02
